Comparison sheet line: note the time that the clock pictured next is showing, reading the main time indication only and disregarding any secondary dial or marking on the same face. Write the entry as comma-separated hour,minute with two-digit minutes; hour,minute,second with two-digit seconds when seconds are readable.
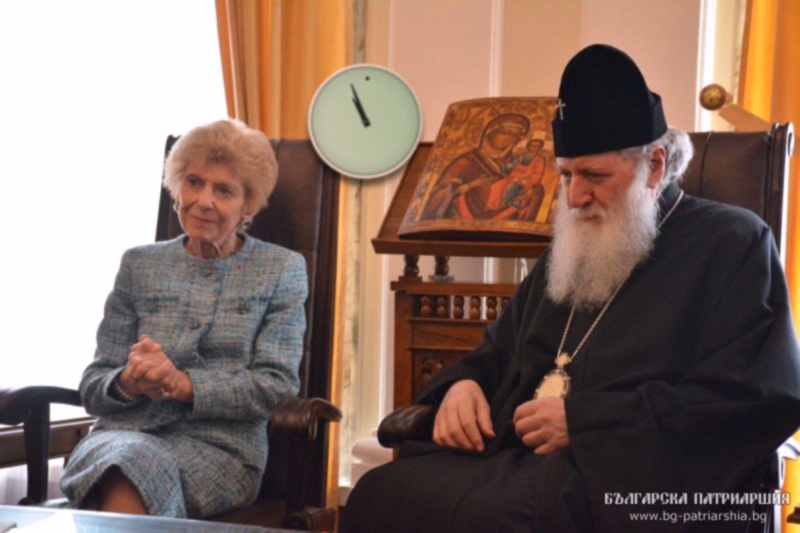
10,56
